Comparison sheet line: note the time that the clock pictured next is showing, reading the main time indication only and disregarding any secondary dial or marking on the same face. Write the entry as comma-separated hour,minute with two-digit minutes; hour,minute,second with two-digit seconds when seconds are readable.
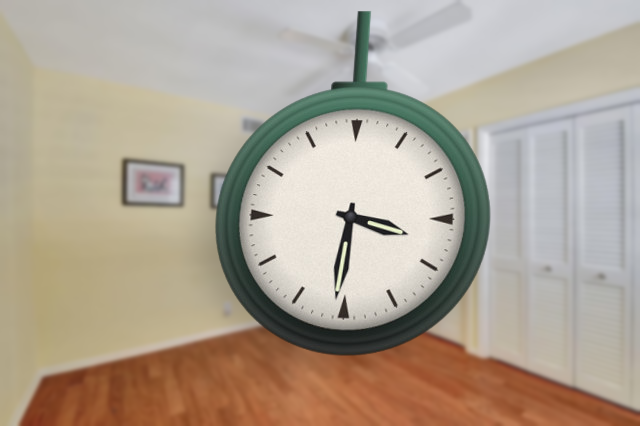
3,31
